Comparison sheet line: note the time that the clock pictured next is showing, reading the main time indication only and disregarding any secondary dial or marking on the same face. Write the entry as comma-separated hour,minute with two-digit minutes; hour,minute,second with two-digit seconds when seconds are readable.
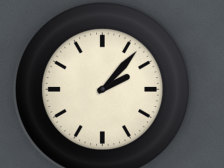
2,07
